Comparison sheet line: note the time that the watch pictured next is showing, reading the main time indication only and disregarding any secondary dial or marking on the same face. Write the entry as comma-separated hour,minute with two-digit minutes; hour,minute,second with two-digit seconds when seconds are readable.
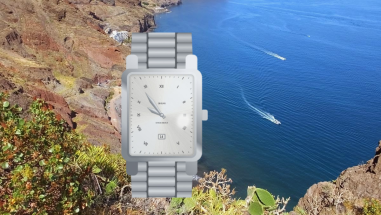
9,54
